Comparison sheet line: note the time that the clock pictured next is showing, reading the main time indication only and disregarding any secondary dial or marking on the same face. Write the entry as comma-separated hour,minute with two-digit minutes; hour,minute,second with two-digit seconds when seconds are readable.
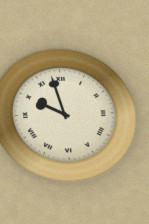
9,58
